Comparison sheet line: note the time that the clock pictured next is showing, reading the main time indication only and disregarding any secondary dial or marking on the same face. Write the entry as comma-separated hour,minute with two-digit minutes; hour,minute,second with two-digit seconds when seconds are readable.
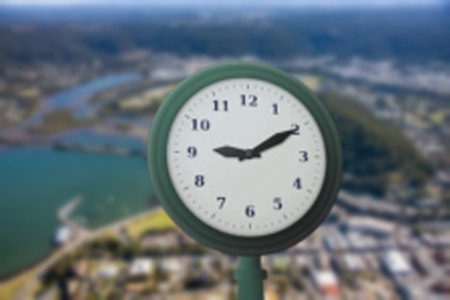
9,10
